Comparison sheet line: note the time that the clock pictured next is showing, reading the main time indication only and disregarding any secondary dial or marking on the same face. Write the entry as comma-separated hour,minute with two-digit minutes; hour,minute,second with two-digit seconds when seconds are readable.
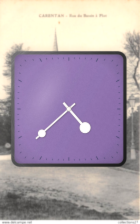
4,38
